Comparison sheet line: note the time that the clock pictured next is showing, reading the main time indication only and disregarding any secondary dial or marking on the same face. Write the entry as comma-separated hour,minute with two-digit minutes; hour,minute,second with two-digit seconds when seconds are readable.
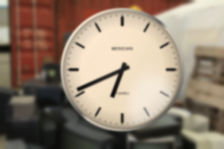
6,41
